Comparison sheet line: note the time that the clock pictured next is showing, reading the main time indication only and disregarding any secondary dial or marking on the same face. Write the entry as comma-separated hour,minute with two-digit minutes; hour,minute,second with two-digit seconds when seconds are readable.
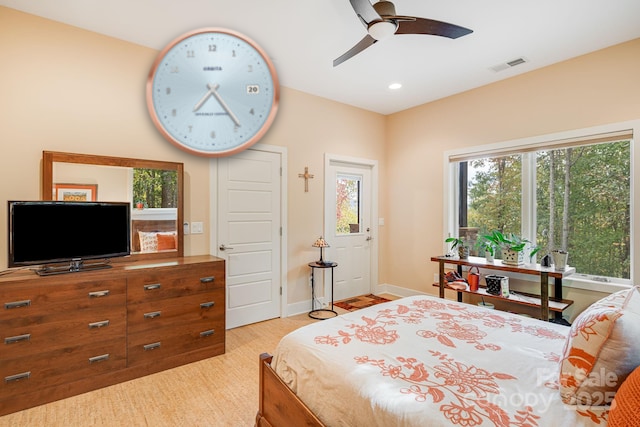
7,24
